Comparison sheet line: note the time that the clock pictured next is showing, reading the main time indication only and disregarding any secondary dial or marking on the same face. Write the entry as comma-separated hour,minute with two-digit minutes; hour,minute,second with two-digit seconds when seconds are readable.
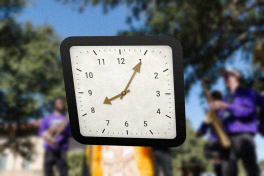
8,05
